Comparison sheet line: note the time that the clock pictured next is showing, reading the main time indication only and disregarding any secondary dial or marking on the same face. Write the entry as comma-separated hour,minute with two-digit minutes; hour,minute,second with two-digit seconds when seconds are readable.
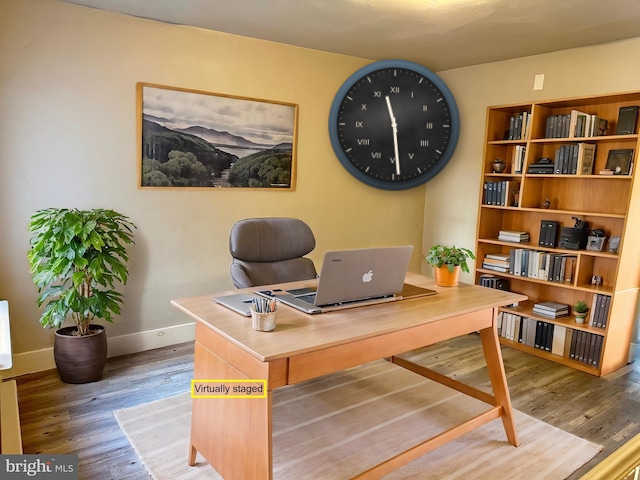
11,29
